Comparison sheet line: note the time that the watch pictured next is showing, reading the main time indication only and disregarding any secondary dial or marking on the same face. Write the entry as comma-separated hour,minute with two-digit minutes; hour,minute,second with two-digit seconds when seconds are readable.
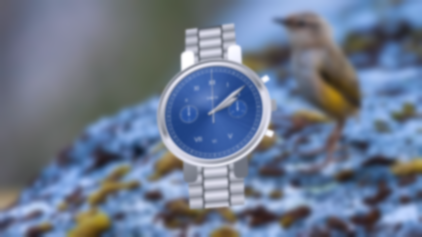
2,09
